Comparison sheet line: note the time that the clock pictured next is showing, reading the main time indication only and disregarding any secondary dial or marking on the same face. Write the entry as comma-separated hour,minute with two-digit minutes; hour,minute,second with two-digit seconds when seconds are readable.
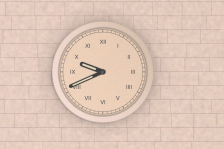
9,41
